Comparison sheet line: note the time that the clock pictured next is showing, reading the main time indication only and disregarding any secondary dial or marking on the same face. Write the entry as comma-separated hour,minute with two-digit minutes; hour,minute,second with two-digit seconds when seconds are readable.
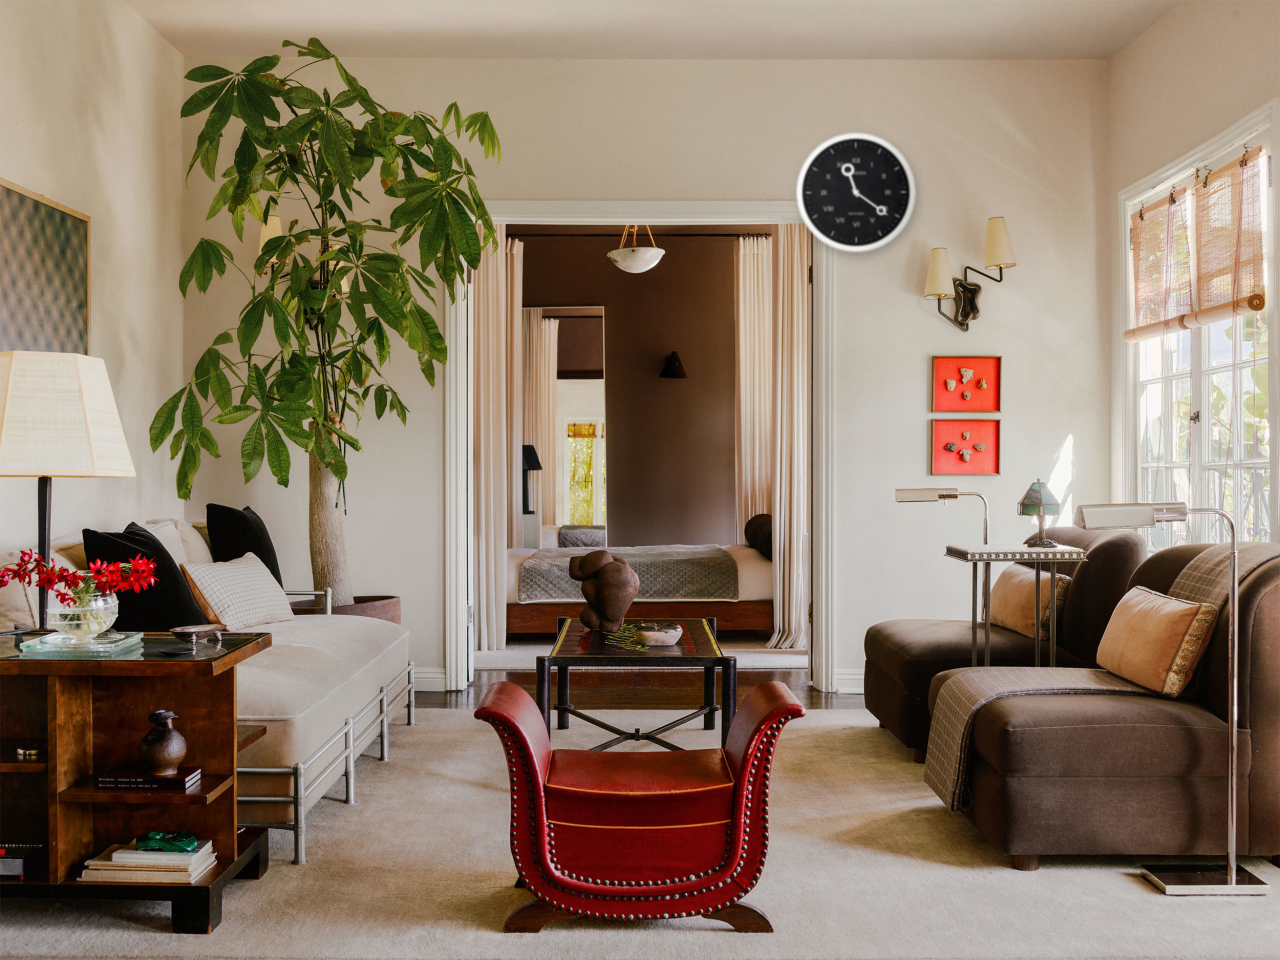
11,21
